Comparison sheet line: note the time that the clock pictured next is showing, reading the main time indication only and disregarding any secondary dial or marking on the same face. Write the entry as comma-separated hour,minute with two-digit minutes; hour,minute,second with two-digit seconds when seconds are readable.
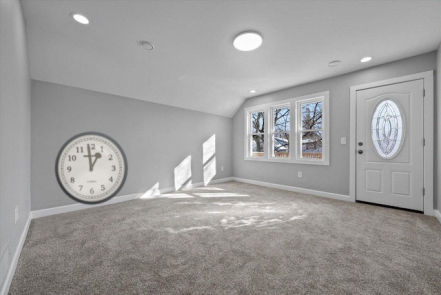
12,59
